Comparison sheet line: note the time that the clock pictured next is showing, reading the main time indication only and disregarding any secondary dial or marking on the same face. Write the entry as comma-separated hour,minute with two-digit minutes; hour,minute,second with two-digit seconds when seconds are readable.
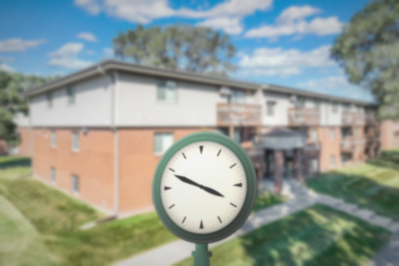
3,49
